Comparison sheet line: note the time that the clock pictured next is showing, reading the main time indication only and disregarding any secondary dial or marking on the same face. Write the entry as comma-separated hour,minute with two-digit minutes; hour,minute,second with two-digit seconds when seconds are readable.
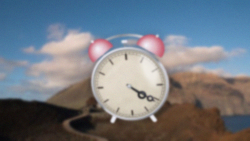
4,21
